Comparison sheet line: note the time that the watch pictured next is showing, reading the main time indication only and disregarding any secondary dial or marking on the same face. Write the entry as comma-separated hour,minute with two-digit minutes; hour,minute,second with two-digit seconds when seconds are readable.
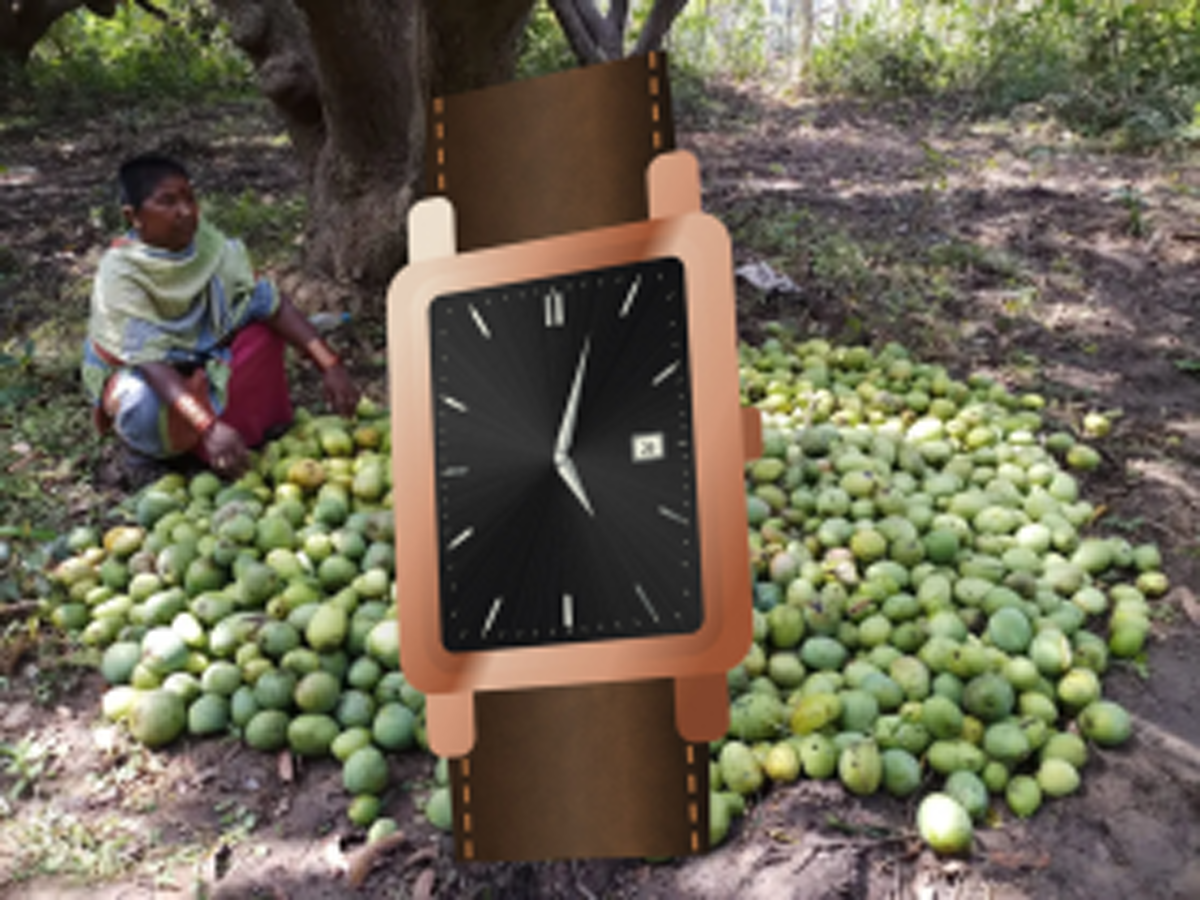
5,03
